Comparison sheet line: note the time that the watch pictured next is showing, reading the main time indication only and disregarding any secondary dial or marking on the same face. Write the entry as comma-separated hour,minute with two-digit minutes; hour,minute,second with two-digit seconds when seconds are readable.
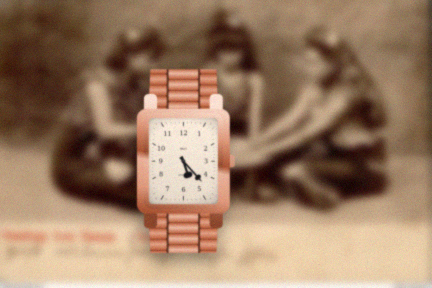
5,23
